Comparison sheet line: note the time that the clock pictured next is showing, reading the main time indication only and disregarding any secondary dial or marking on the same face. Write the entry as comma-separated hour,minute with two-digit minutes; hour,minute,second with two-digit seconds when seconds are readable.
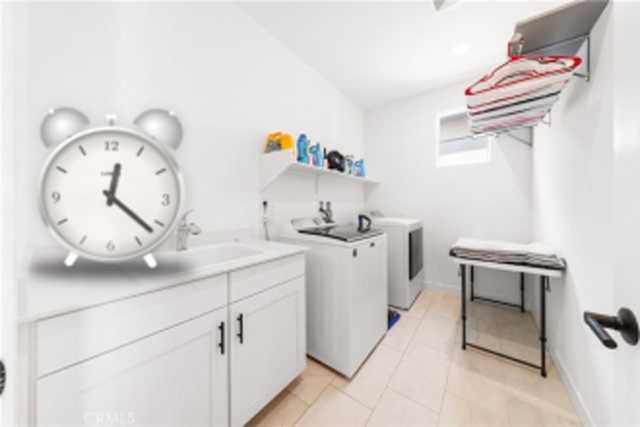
12,22
